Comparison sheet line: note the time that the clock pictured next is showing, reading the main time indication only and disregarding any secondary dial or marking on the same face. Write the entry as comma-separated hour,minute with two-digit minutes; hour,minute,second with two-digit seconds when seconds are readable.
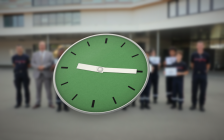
9,15
